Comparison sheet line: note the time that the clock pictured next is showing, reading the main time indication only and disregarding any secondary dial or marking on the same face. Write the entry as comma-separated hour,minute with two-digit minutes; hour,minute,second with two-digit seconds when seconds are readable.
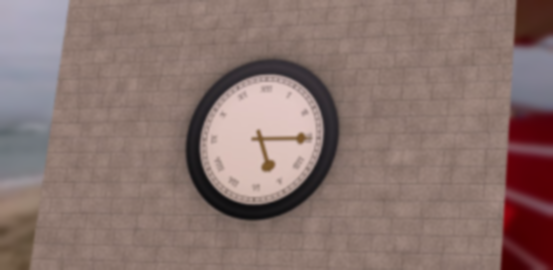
5,15
